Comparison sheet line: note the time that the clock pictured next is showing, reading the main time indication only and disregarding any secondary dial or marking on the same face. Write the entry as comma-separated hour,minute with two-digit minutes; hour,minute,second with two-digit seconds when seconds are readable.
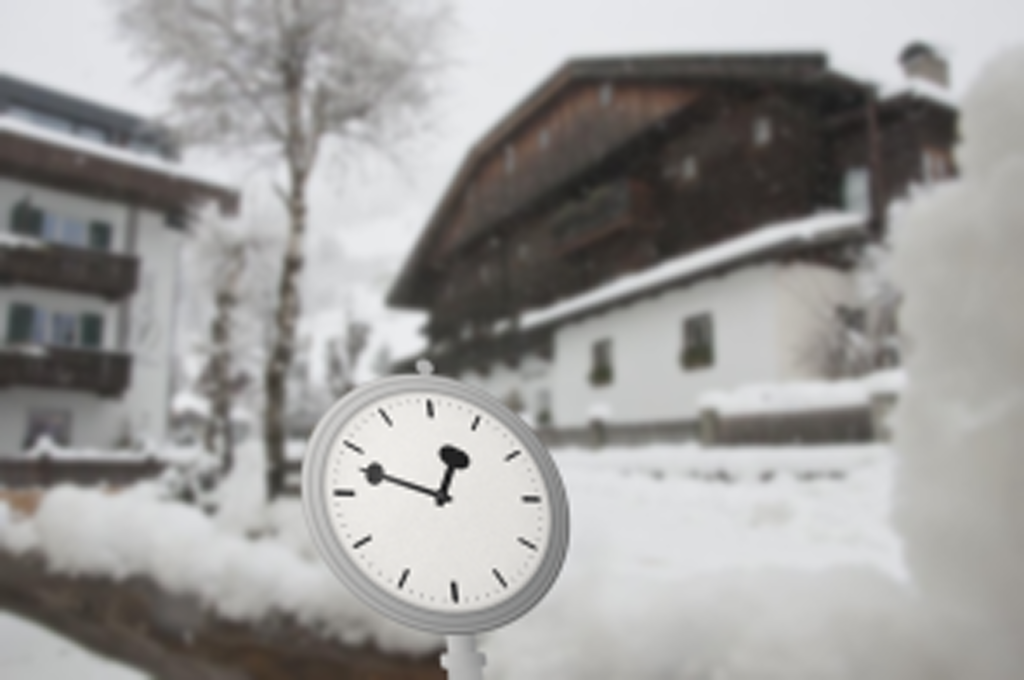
12,48
